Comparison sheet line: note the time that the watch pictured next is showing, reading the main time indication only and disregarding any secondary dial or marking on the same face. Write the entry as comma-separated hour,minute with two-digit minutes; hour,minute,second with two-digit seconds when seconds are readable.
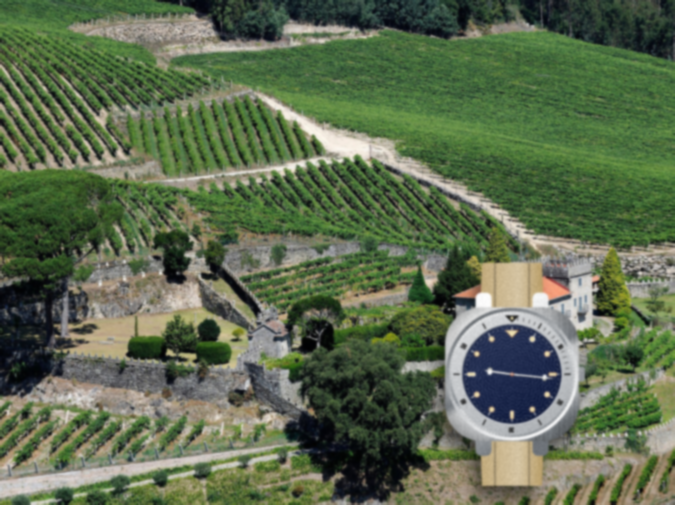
9,16
